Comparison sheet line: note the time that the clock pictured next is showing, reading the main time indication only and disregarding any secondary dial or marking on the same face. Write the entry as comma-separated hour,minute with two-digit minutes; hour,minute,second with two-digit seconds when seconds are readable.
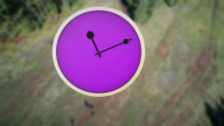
11,11
